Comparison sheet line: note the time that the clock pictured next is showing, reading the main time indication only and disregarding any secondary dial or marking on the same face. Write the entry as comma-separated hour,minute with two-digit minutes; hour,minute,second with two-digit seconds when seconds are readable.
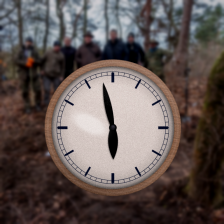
5,58
